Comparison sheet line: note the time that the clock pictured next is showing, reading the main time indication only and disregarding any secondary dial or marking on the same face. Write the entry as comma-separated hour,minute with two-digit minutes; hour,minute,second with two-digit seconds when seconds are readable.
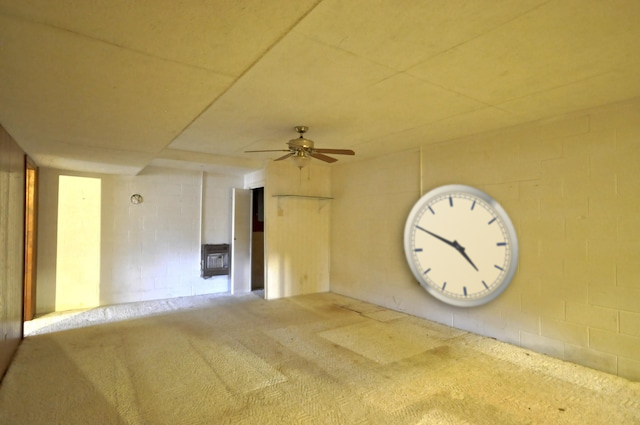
4,50
